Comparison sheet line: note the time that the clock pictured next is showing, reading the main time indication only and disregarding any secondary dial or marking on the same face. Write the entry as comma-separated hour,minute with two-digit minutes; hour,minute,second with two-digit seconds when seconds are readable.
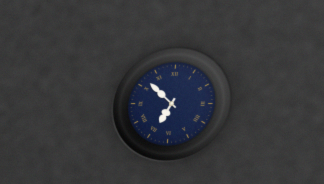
6,52
